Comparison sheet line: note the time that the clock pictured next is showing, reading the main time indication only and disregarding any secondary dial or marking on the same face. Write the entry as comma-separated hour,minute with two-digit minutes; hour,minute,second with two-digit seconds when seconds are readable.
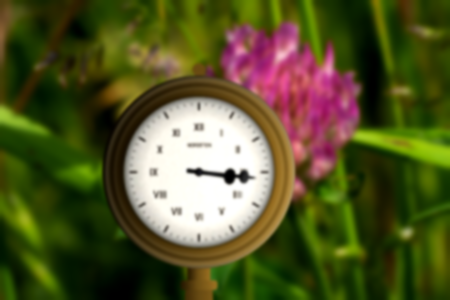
3,16
